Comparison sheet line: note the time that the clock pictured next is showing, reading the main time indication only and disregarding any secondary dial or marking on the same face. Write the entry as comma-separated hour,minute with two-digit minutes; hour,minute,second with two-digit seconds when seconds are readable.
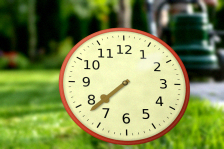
7,38
